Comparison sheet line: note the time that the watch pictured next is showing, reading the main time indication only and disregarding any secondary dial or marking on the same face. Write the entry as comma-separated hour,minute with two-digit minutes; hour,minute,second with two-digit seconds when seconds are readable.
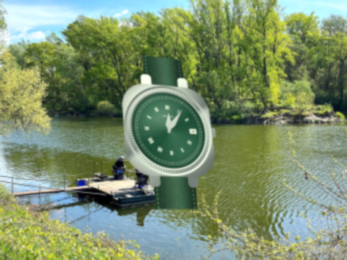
12,06
